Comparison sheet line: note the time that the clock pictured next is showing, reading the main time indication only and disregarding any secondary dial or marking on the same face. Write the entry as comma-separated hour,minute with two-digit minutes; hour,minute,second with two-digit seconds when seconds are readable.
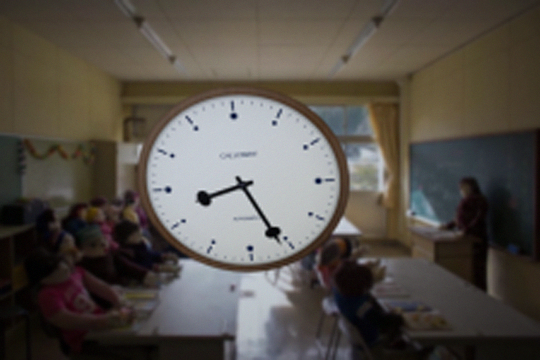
8,26
